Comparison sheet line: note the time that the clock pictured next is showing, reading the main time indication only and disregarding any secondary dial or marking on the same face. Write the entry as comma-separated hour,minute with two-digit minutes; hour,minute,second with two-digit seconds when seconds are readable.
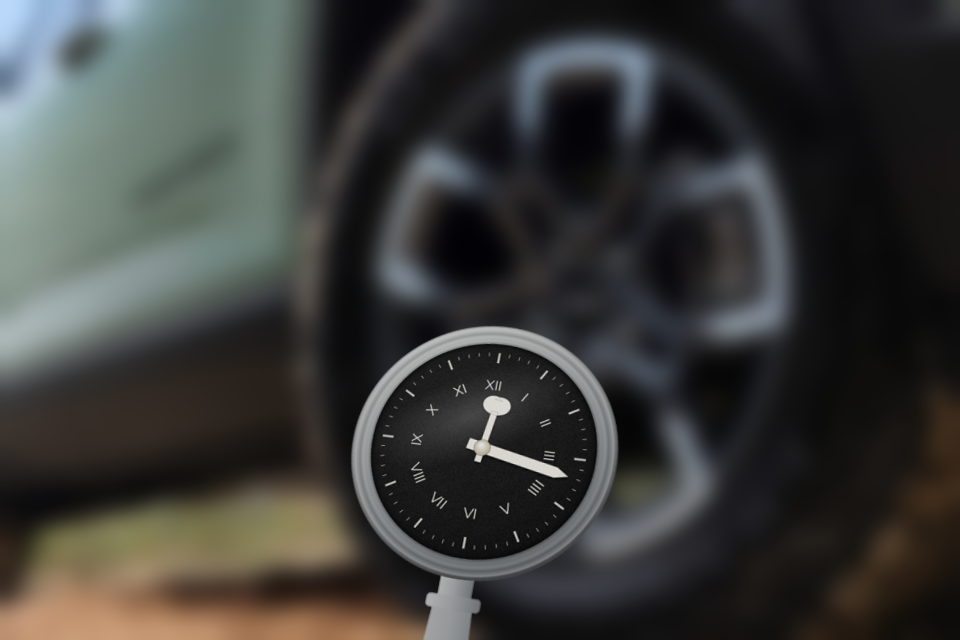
12,17
